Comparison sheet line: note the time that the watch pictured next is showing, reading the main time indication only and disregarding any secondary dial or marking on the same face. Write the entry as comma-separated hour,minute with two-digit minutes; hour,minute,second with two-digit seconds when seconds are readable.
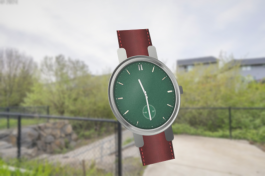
11,30
